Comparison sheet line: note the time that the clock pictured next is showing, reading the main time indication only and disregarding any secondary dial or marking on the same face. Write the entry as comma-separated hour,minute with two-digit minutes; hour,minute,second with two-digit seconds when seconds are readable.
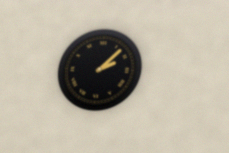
2,07
